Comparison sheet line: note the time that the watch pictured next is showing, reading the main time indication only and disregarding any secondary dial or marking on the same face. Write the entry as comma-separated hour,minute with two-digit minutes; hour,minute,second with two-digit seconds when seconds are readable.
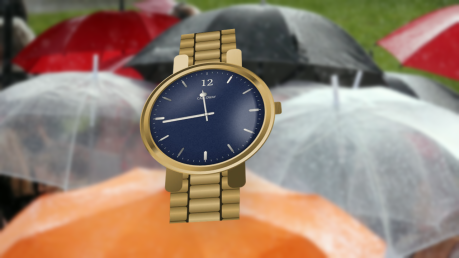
11,44
